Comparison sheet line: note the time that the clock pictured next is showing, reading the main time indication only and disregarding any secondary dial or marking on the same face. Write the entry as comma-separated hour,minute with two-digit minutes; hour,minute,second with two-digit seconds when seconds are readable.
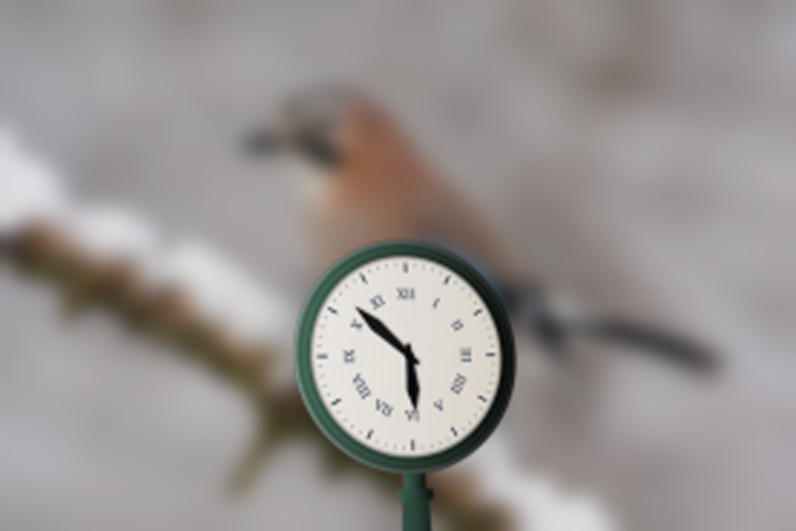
5,52
